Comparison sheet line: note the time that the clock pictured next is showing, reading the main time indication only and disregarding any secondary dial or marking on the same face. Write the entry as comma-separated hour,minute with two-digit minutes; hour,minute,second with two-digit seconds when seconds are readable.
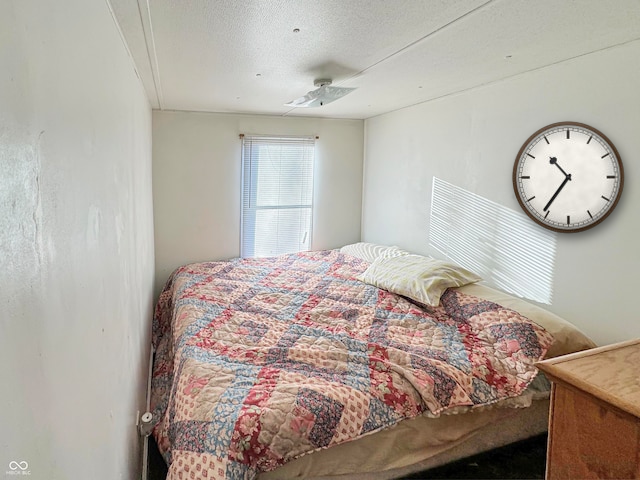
10,36
